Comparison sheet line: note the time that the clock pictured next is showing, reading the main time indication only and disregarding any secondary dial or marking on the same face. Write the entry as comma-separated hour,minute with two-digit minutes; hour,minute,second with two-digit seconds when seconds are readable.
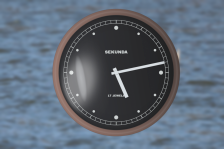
5,13
